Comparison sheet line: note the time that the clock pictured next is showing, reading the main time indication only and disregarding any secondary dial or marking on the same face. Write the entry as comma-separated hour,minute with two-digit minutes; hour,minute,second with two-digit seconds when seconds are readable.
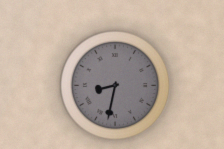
8,32
